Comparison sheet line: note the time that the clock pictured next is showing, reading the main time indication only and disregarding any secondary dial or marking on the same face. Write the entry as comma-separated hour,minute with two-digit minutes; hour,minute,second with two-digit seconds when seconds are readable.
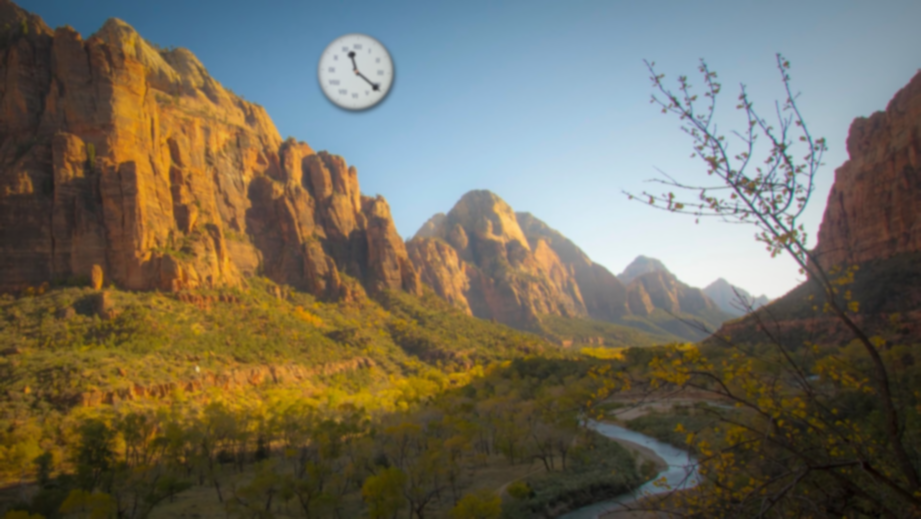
11,21
